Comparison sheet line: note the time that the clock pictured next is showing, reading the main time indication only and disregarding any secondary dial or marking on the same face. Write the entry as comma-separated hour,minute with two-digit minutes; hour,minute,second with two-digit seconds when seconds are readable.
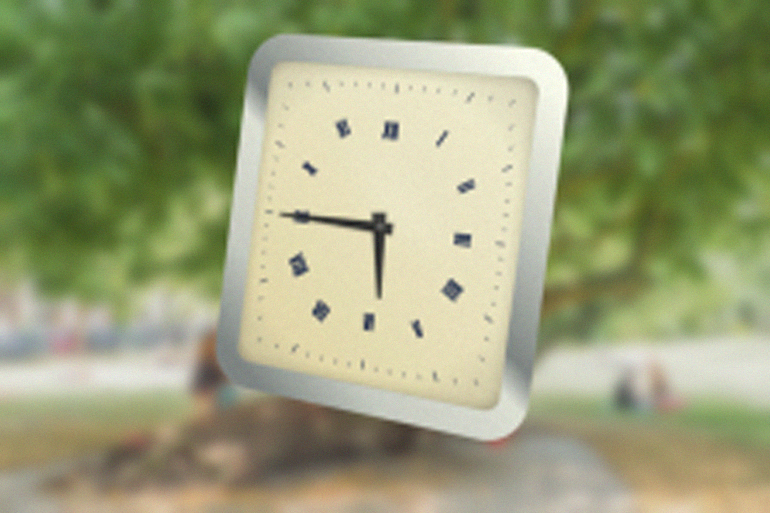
5,45
